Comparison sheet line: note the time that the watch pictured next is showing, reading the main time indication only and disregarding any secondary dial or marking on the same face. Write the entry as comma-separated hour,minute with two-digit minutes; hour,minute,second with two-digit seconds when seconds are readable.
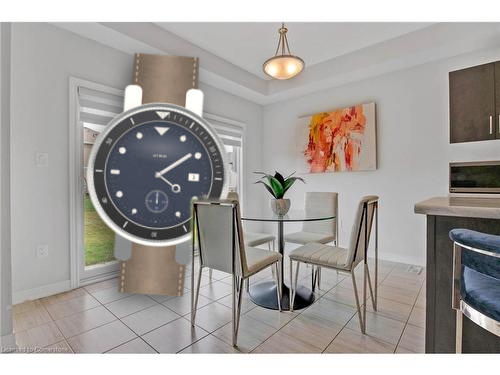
4,09
